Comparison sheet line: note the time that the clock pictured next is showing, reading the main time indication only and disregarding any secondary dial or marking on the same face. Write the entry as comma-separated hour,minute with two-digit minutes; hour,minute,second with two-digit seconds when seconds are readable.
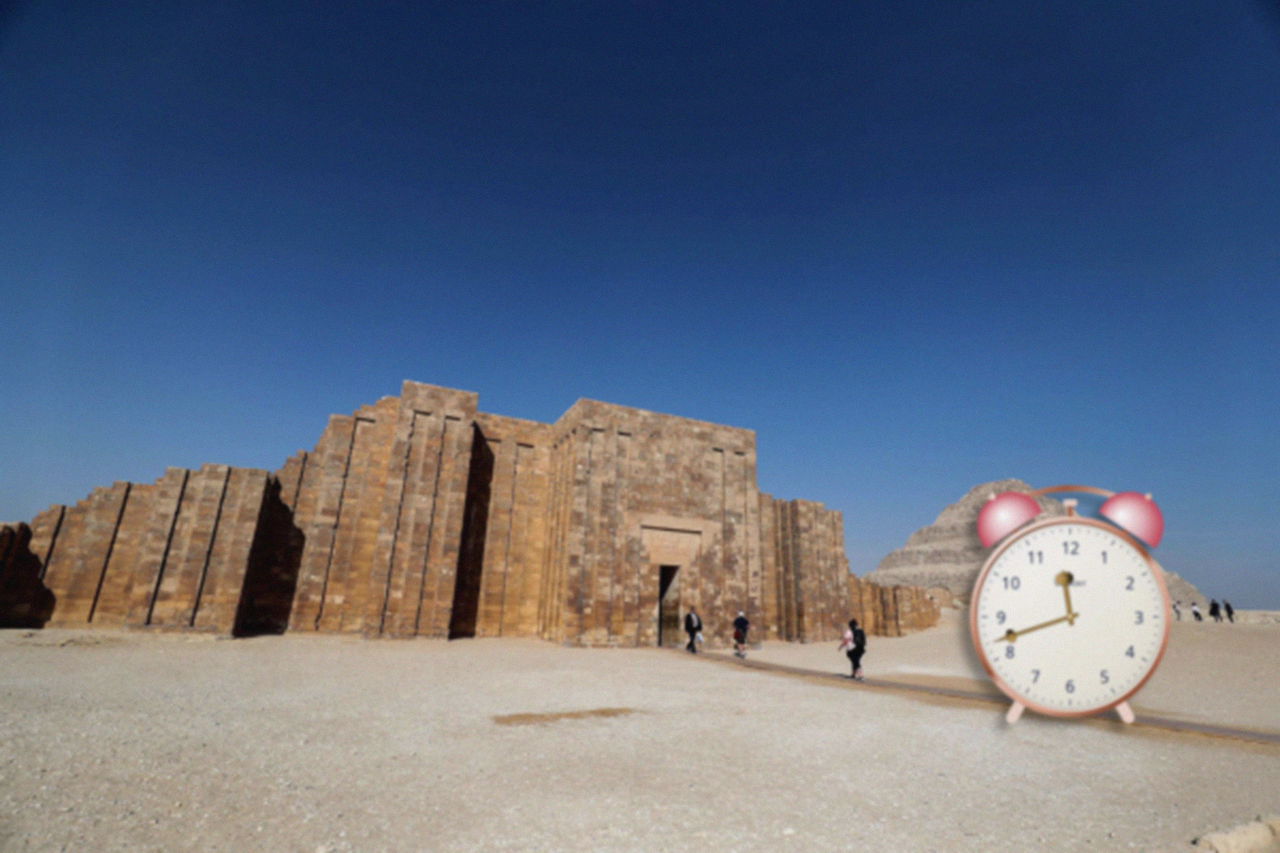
11,42
